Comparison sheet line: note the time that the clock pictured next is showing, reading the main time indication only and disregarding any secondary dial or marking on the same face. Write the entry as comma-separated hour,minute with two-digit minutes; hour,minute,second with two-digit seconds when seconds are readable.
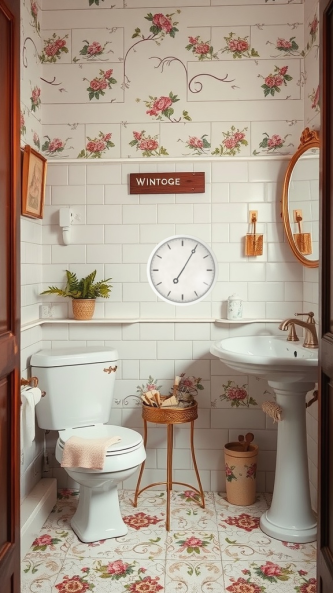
7,05
